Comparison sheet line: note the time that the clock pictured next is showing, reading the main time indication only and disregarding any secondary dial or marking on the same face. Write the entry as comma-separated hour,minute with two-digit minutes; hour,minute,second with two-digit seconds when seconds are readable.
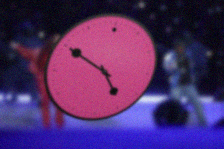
4,50
